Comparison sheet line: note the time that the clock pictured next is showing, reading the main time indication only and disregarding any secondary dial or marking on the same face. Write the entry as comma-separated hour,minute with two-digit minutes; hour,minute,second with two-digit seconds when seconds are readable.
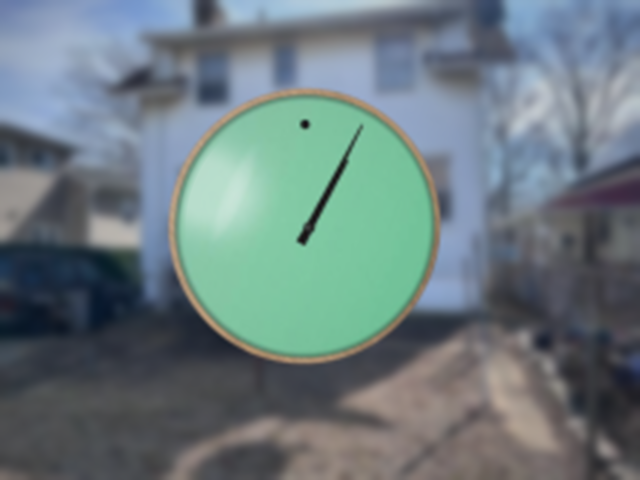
1,05
